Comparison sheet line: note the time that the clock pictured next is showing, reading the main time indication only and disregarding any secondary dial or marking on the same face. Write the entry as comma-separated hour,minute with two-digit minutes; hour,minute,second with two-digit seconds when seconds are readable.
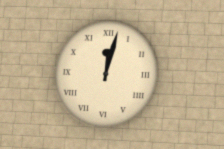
12,02
